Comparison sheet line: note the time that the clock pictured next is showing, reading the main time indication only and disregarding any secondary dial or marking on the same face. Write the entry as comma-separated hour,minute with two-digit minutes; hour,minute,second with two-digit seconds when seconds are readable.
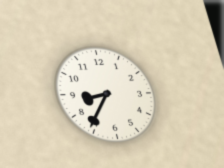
8,36
